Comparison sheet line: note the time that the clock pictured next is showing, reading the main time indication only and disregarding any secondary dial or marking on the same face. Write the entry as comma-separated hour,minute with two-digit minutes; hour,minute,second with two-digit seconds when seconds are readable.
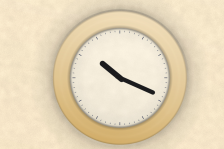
10,19
